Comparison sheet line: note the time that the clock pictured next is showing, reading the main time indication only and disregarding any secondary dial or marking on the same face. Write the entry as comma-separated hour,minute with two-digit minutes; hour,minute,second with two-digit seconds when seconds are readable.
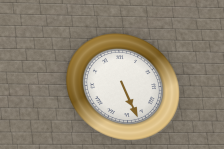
5,27
